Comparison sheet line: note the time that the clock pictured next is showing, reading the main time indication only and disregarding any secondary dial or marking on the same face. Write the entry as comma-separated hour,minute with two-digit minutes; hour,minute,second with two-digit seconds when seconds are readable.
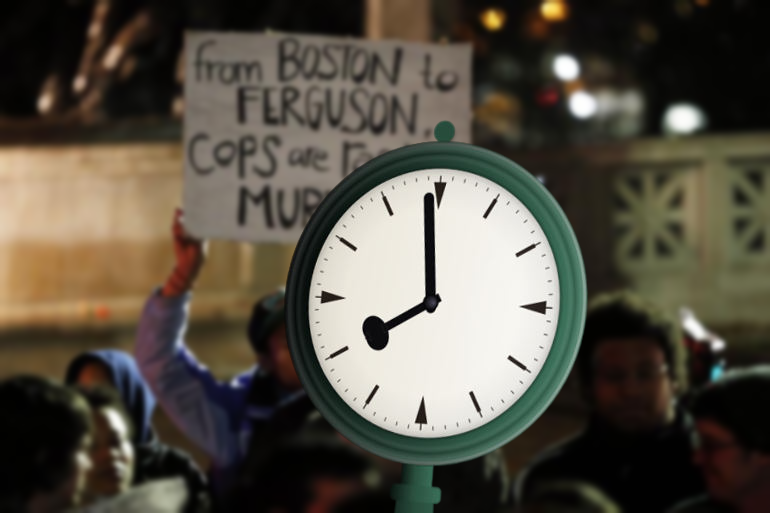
7,59
